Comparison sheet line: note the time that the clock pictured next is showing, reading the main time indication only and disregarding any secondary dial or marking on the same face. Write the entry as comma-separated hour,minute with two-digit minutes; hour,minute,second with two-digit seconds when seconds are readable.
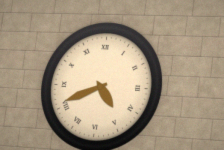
4,41
